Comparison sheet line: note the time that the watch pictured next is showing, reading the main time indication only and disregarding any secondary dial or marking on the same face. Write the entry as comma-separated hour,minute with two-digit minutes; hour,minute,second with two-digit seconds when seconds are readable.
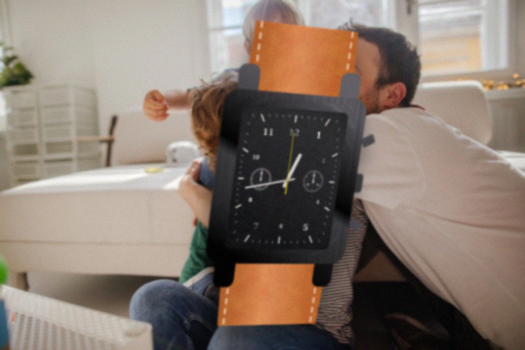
12,43
